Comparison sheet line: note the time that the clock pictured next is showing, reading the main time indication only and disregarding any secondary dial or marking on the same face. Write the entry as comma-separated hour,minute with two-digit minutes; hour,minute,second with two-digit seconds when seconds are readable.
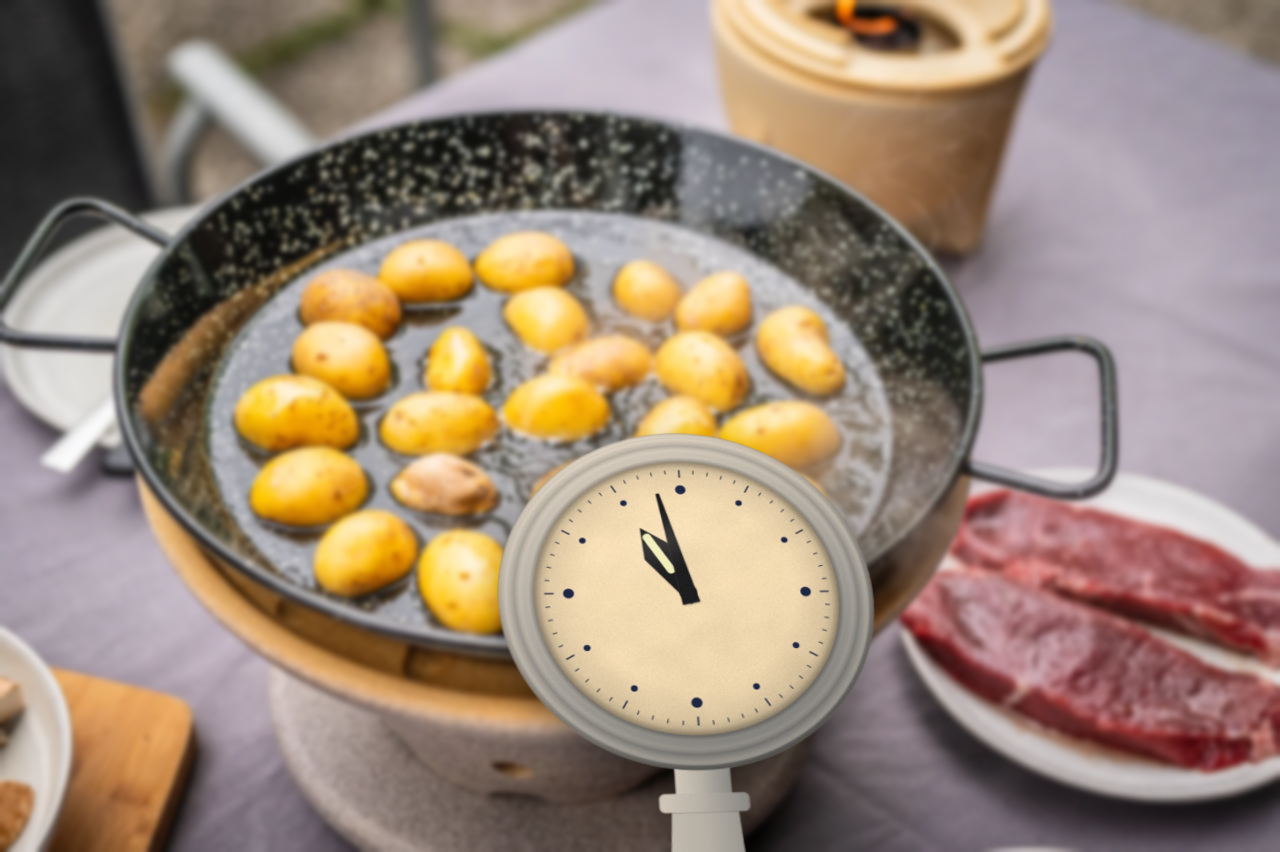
10,58
